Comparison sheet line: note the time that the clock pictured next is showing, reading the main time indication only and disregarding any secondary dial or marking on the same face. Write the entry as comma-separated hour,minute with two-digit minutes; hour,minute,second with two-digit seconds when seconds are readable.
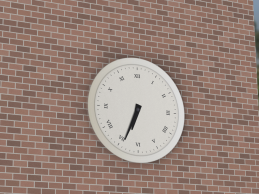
6,34
